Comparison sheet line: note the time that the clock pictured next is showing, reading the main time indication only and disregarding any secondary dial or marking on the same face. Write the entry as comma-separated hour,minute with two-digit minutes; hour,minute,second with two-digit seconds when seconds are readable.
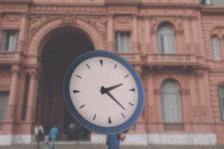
2,23
